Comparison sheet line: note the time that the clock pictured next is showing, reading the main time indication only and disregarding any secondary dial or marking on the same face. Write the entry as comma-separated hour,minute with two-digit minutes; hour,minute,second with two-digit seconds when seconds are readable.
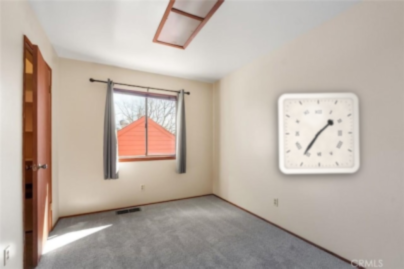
1,36
